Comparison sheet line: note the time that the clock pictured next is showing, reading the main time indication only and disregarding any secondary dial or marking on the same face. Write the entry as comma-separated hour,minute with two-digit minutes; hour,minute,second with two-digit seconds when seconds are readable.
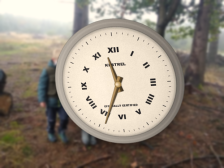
11,34
